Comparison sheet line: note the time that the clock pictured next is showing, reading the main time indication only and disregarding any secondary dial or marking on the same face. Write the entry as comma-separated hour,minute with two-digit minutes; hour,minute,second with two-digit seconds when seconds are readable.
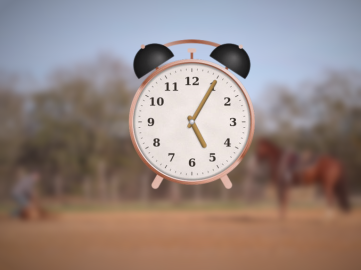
5,05
